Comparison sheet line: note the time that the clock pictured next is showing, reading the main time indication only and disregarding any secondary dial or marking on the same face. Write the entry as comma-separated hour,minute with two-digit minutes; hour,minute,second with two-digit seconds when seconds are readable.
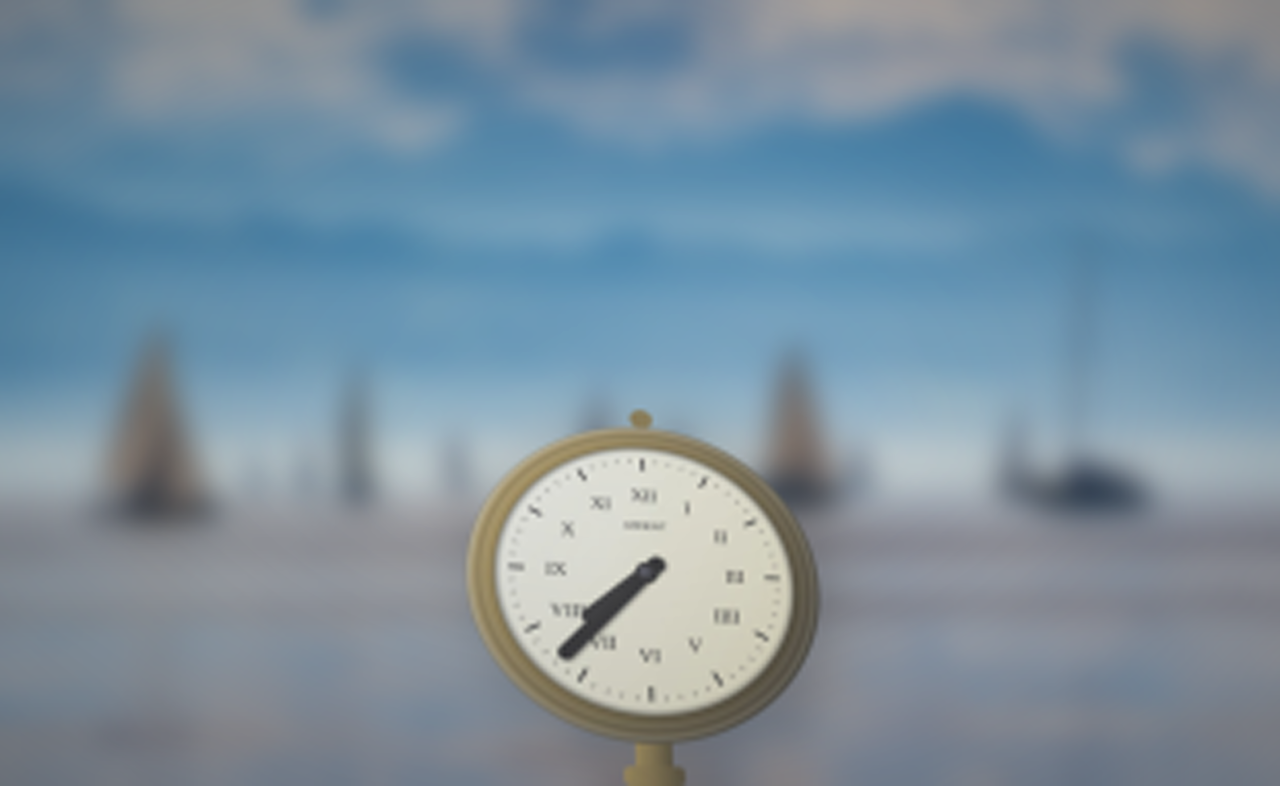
7,37
